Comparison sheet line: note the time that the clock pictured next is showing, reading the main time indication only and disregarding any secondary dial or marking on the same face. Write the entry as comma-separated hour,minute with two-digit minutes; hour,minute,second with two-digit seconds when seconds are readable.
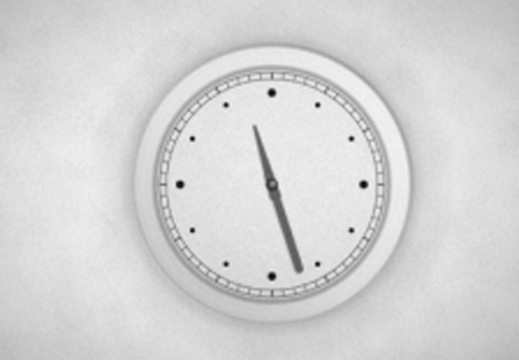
11,27
